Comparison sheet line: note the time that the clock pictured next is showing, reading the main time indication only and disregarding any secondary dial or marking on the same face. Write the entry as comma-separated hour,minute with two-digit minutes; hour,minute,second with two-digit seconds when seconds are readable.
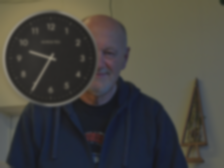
9,35
